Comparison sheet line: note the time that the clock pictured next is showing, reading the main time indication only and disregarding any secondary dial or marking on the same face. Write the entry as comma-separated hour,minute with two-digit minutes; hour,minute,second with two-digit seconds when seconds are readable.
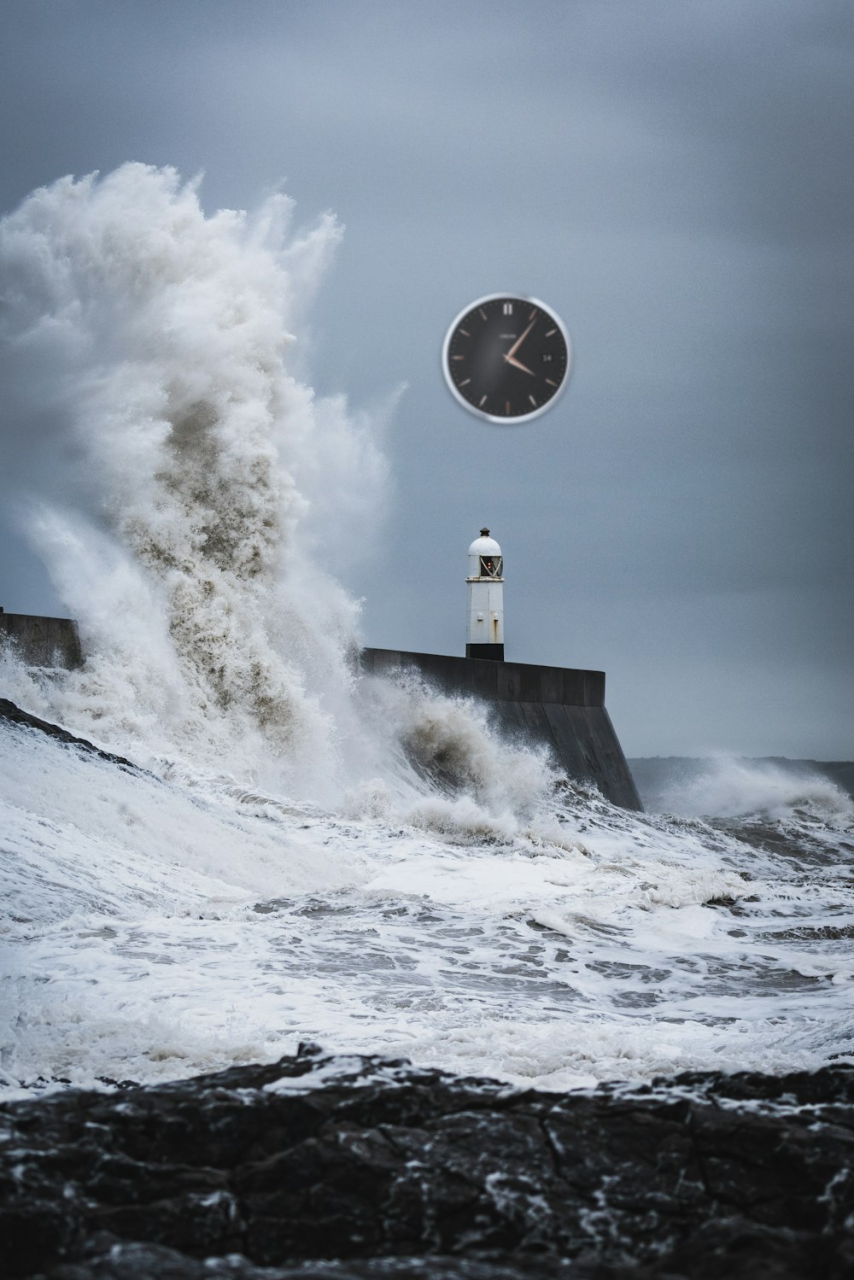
4,06
